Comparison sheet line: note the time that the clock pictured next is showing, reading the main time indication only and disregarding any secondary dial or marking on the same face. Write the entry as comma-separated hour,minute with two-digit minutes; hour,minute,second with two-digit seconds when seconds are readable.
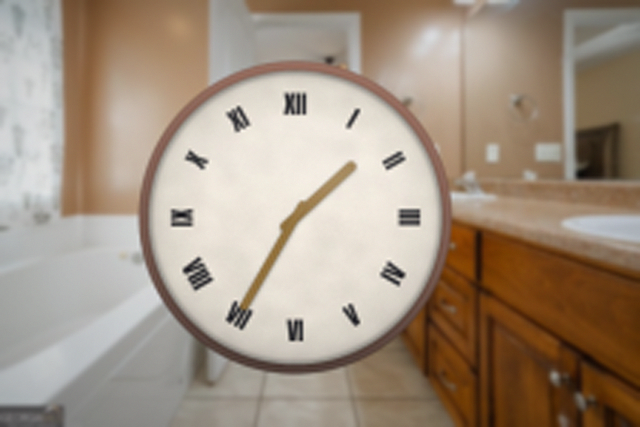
1,35
